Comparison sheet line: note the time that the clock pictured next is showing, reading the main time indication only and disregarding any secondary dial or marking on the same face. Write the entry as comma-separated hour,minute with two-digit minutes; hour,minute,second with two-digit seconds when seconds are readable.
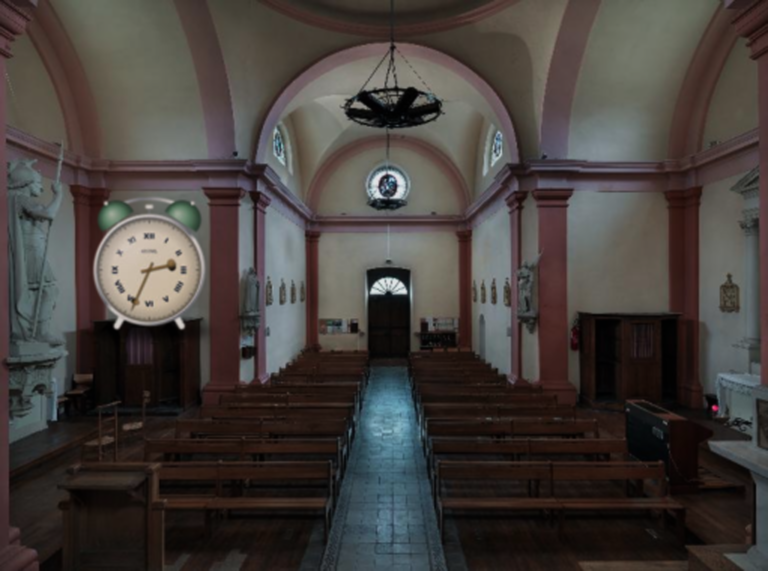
2,34
